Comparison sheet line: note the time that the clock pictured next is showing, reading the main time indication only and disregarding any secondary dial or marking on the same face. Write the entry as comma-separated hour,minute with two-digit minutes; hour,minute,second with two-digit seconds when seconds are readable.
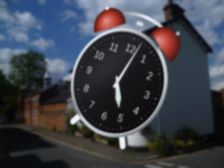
5,02
